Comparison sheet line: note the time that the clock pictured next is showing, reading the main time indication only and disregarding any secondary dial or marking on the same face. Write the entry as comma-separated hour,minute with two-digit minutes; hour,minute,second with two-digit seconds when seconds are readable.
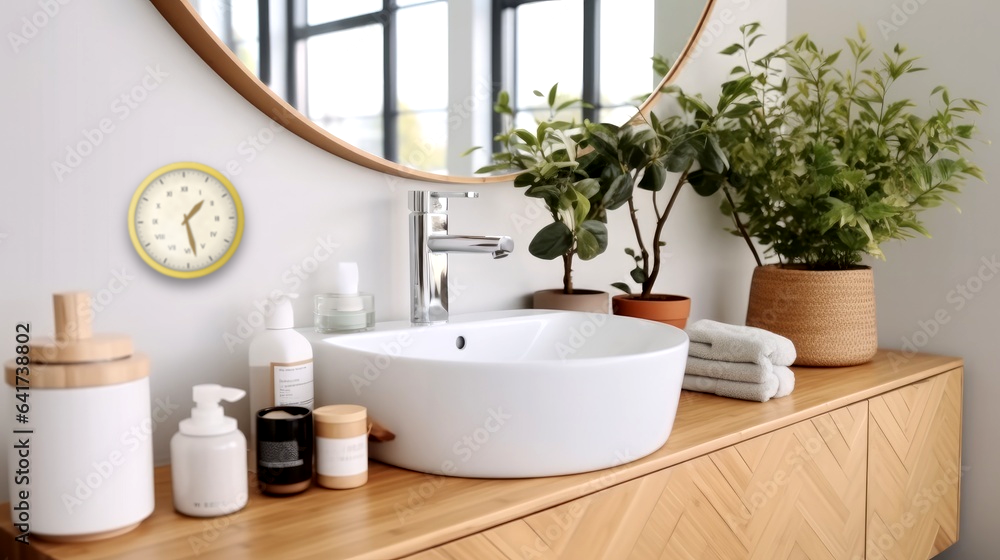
1,28
